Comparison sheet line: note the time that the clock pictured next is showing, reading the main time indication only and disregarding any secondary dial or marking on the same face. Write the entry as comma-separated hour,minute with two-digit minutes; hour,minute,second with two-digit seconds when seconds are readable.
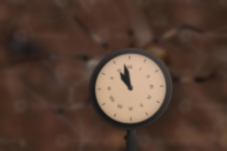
10,58
